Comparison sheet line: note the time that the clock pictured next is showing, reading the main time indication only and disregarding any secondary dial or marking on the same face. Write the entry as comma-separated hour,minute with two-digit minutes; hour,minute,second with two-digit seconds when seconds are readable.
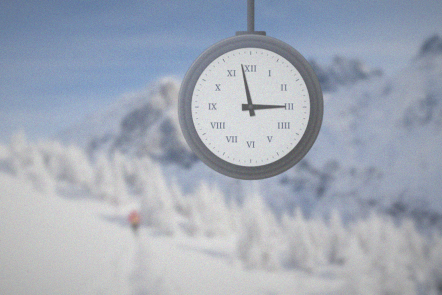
2,58
